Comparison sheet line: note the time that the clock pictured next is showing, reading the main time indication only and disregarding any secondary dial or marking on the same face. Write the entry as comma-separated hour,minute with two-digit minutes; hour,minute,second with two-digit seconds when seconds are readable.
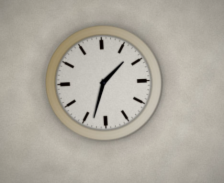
1,33
